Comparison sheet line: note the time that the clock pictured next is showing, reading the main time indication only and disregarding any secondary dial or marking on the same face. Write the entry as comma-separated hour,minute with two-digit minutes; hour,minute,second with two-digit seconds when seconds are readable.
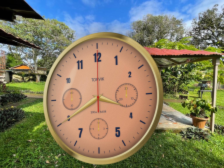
3,40
